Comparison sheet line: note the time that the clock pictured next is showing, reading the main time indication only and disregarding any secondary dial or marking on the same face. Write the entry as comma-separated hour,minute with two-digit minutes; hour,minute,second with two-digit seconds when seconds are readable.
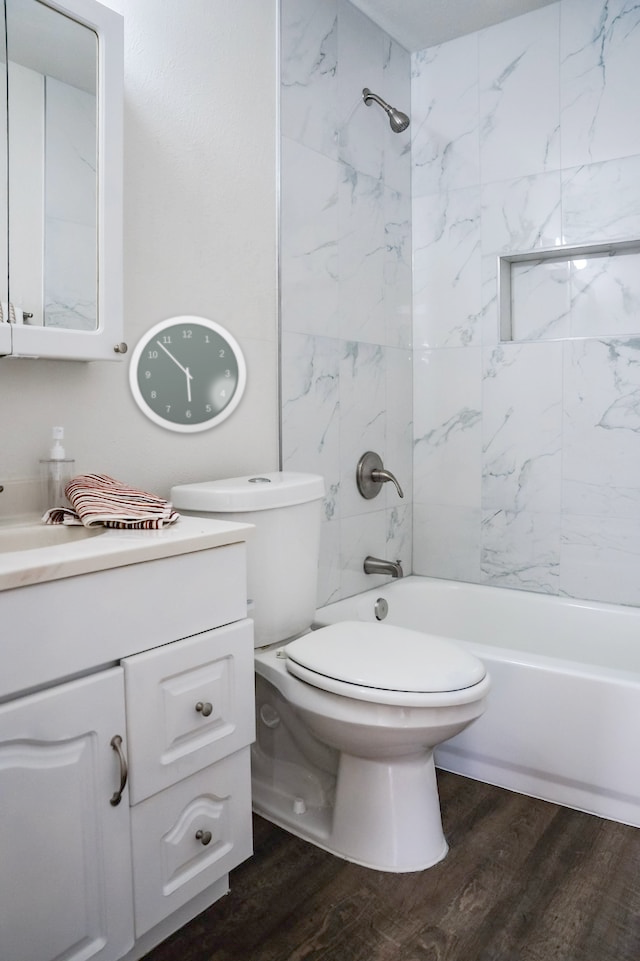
5,53
